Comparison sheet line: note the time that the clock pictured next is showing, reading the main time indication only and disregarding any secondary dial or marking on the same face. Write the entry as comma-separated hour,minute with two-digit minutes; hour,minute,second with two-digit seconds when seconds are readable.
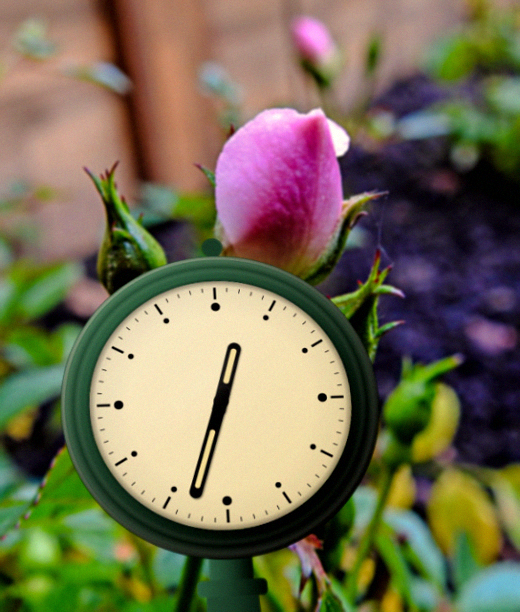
12,33
